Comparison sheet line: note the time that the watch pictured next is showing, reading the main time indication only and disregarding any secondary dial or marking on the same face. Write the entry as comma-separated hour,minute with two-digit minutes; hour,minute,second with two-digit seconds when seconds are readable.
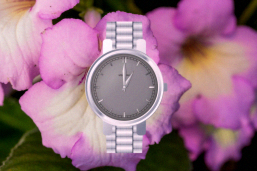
1,00
